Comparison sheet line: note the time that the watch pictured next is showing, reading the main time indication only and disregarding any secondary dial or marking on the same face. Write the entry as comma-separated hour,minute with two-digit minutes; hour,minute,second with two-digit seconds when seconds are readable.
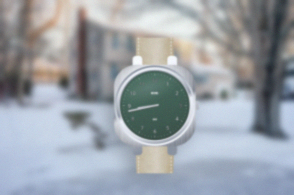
8,43
